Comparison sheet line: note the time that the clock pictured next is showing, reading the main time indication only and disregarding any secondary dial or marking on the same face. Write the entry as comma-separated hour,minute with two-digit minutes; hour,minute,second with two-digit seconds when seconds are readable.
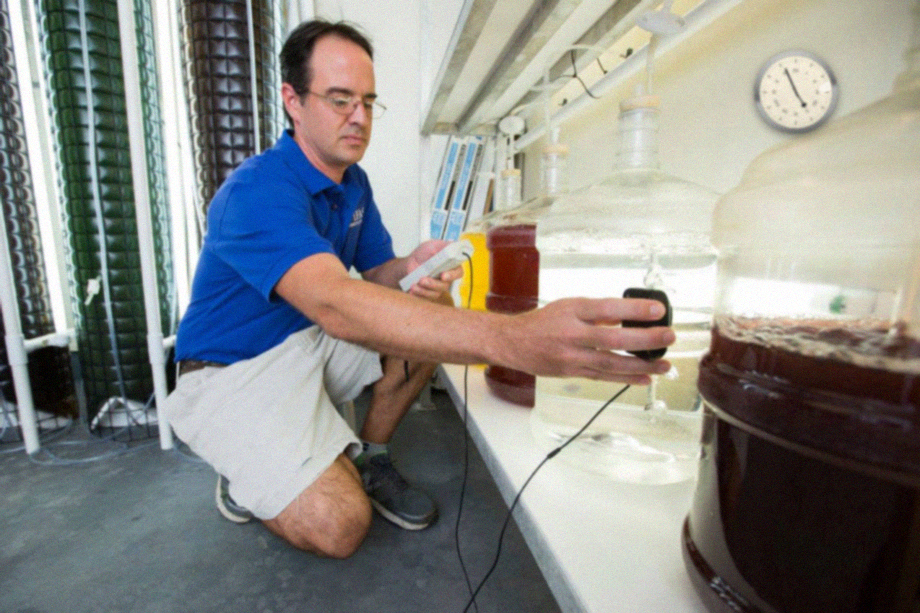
4,56
